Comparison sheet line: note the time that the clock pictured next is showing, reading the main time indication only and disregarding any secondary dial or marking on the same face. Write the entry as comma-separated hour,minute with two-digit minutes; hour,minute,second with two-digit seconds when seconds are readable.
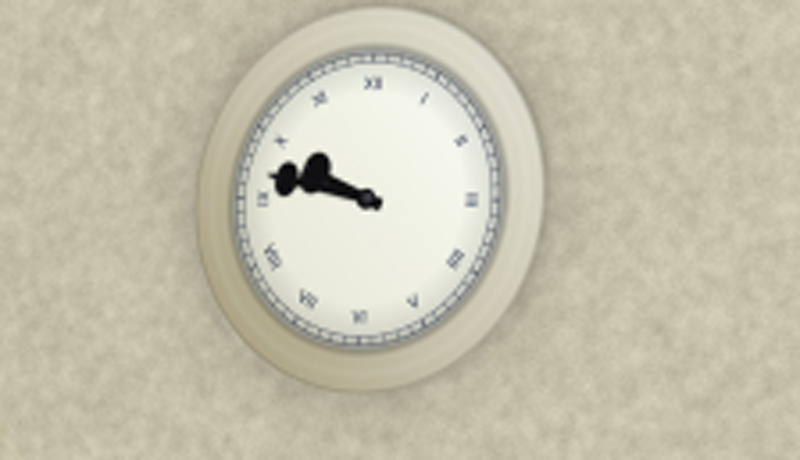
9,47
